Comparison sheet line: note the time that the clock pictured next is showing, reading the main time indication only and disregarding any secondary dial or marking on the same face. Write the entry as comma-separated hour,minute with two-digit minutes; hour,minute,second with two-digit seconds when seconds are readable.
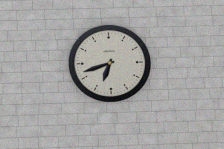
6,42
